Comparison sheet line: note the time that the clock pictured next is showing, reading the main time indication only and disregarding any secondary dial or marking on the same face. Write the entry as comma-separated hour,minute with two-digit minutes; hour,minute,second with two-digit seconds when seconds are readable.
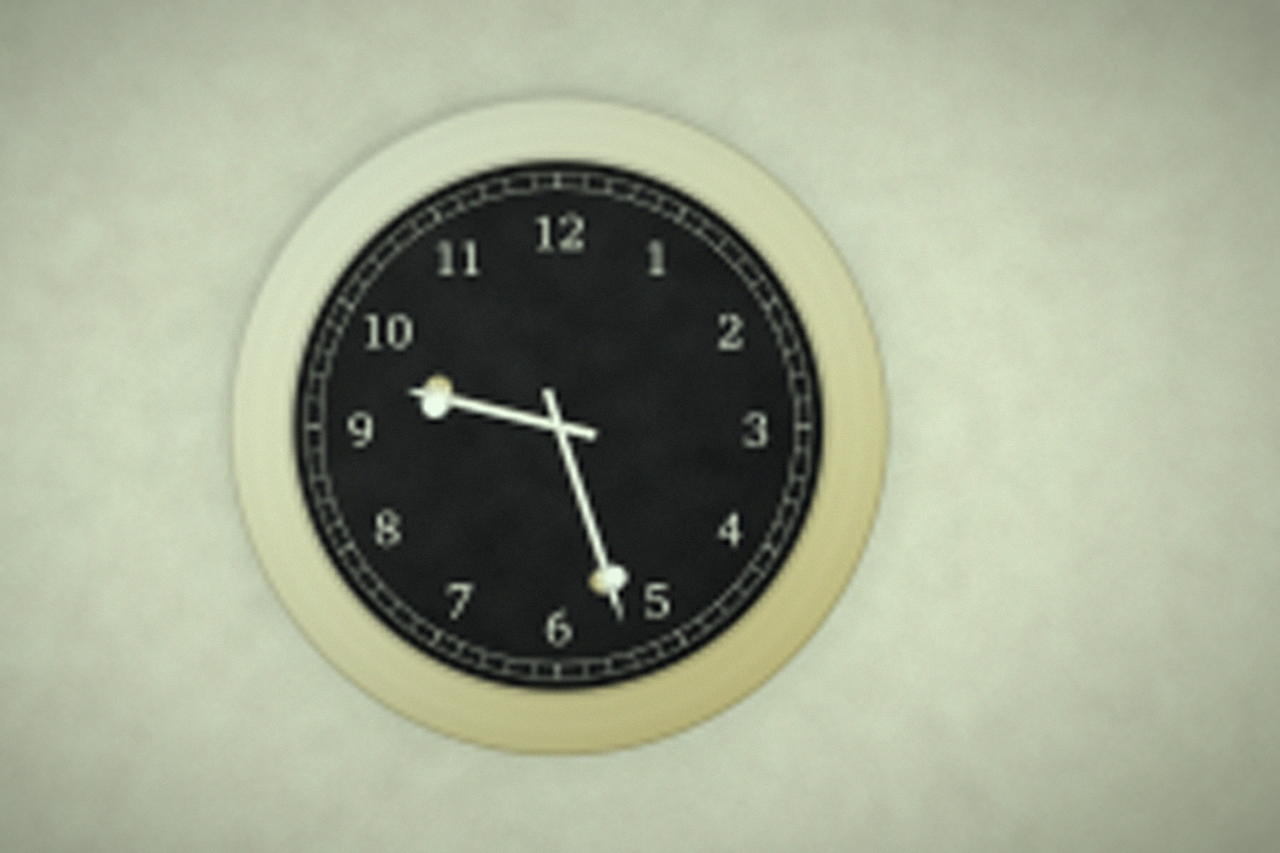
9,27
